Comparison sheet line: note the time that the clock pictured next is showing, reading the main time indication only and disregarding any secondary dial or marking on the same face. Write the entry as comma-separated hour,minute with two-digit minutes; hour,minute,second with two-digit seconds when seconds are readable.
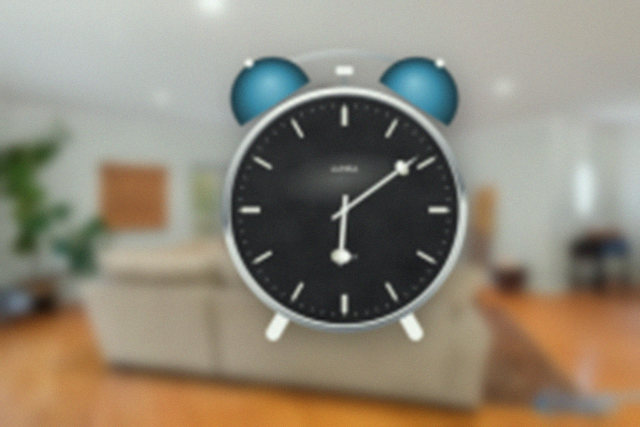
6,09
